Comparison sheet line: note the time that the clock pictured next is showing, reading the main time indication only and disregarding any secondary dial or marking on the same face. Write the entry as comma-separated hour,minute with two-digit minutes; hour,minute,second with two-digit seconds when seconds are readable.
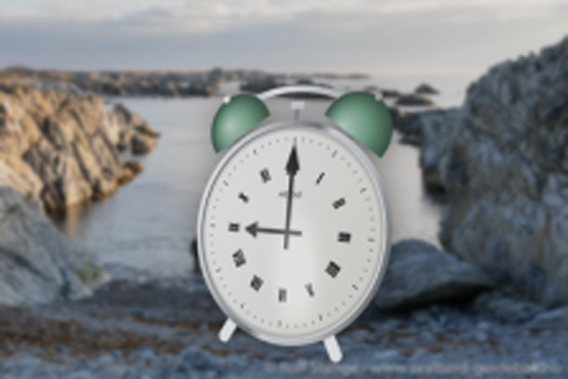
9,00
